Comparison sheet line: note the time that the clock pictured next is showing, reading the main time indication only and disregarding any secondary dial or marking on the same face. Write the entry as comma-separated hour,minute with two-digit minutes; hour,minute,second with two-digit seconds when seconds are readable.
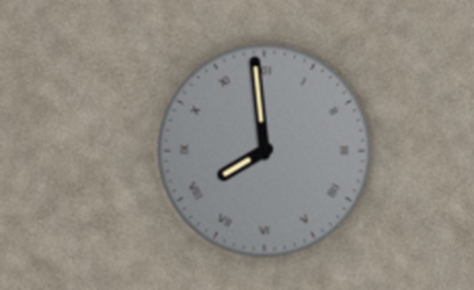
7,59
